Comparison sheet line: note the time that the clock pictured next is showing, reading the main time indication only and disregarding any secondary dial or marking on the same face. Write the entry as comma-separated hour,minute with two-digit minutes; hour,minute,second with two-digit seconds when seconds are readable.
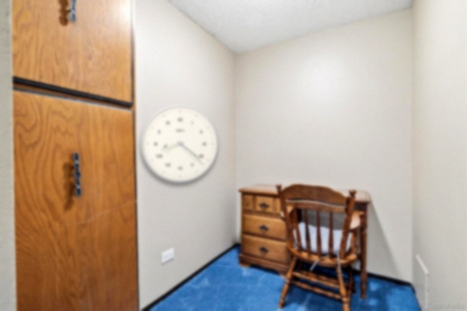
8,22
